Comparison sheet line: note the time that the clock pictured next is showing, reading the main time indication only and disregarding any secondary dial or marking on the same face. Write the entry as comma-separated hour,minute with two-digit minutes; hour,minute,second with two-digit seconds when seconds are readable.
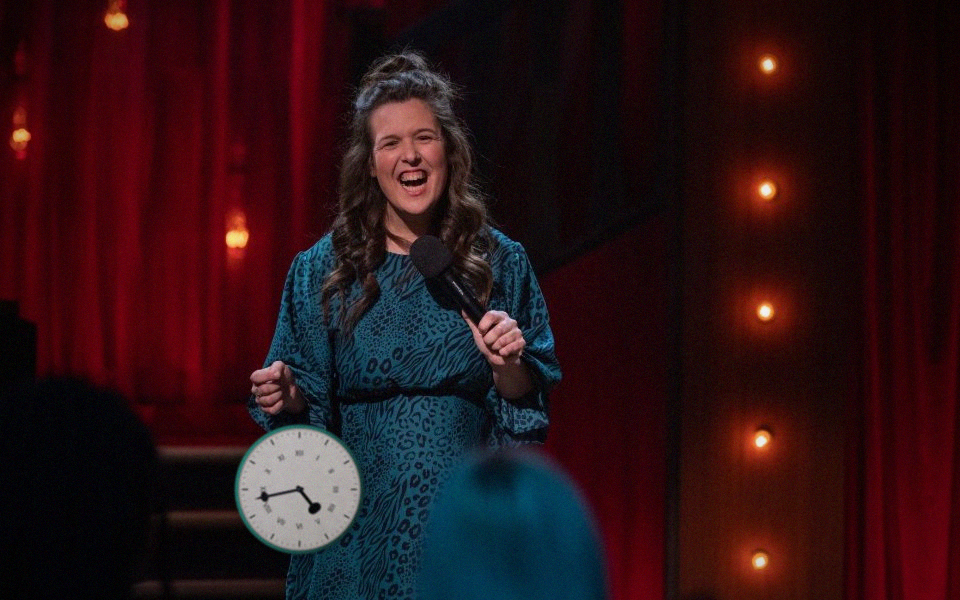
4,43
